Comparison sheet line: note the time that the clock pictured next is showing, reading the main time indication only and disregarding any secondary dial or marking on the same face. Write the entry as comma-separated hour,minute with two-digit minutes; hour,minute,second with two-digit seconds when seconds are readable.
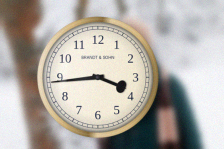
3,44
